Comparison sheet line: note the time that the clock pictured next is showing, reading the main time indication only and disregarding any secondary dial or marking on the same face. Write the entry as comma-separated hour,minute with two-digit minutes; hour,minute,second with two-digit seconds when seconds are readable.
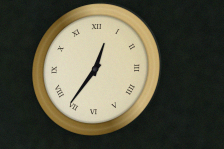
12,36
